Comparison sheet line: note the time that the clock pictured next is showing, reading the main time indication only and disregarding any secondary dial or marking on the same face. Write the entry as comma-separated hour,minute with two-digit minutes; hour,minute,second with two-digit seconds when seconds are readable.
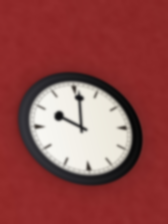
10,01
